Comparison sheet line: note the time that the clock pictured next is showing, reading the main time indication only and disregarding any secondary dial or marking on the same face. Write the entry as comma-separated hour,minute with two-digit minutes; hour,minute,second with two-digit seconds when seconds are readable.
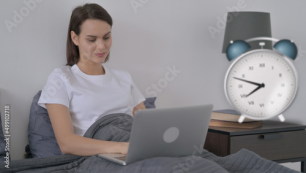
7,48
